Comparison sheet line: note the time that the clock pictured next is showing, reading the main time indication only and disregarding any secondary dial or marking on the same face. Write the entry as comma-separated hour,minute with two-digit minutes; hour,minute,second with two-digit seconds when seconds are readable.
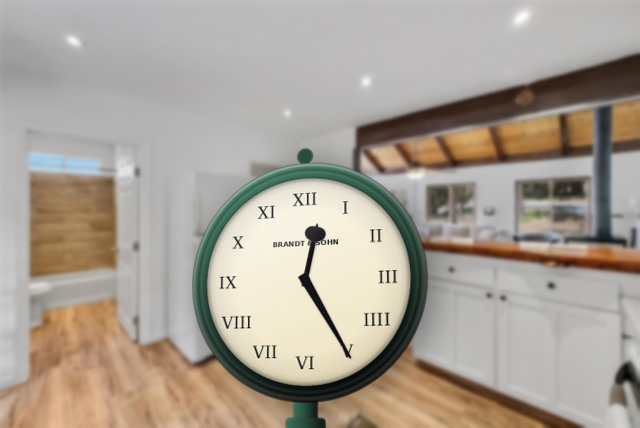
12,25
